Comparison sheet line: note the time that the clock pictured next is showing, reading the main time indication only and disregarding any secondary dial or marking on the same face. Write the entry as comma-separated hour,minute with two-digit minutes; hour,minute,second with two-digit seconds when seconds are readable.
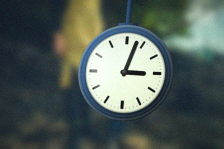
3,03
